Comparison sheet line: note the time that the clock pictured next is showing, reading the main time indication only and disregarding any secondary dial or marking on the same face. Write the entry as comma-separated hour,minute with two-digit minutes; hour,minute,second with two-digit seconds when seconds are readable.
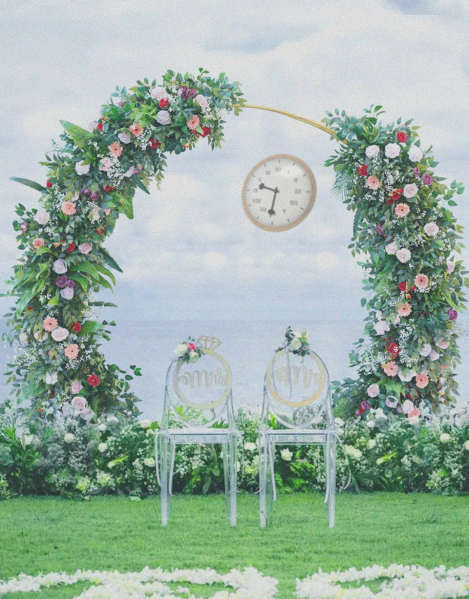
9,31
